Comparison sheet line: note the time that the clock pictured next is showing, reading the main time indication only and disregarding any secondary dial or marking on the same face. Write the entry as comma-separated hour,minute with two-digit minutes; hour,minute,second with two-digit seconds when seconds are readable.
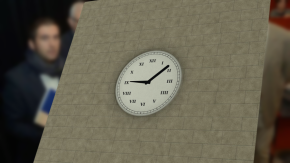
9,08
